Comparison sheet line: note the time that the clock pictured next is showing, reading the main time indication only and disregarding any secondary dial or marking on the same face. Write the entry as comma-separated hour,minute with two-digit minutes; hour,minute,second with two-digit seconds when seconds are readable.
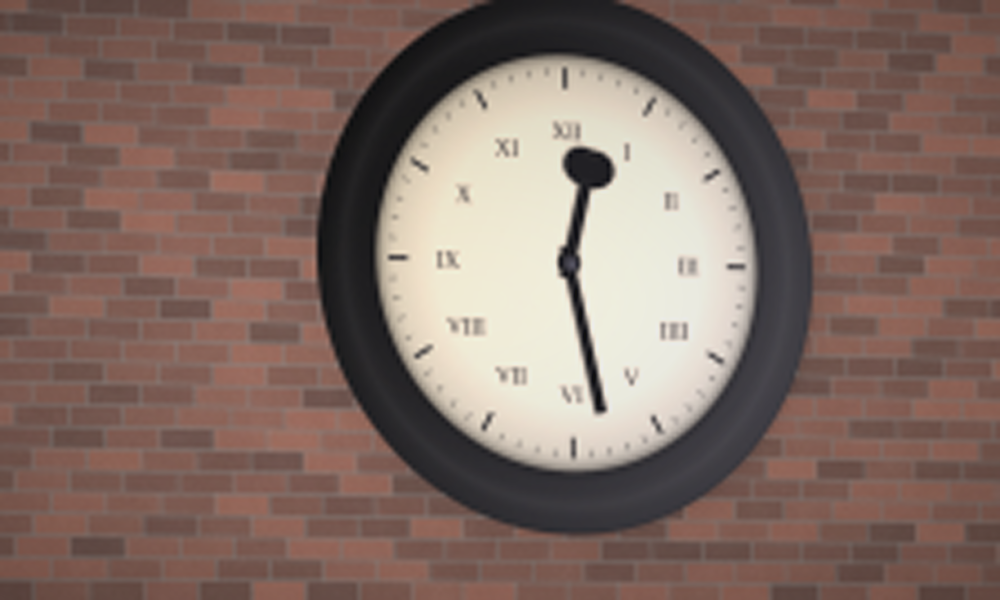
12,28
